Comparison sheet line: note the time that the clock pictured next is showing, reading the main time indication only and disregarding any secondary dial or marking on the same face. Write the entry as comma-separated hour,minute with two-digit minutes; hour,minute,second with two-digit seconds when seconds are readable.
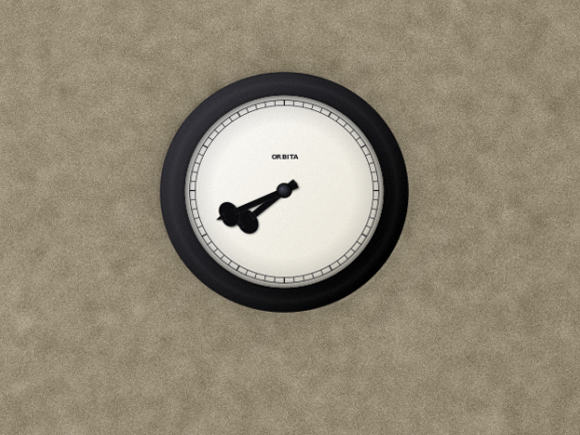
7,41
